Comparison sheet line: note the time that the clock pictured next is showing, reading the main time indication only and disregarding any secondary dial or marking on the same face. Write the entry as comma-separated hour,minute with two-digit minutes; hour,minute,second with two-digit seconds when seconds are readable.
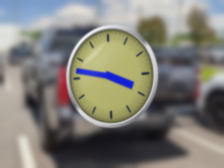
3,47
